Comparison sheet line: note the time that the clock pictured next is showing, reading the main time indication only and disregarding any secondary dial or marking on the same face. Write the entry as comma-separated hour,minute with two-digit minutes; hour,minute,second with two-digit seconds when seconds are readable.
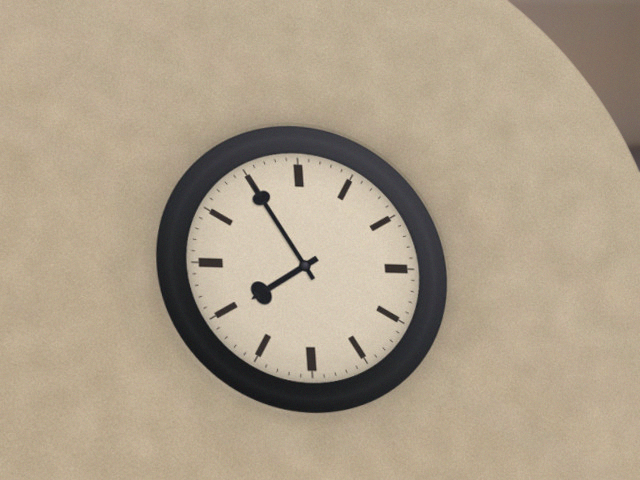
7,55
